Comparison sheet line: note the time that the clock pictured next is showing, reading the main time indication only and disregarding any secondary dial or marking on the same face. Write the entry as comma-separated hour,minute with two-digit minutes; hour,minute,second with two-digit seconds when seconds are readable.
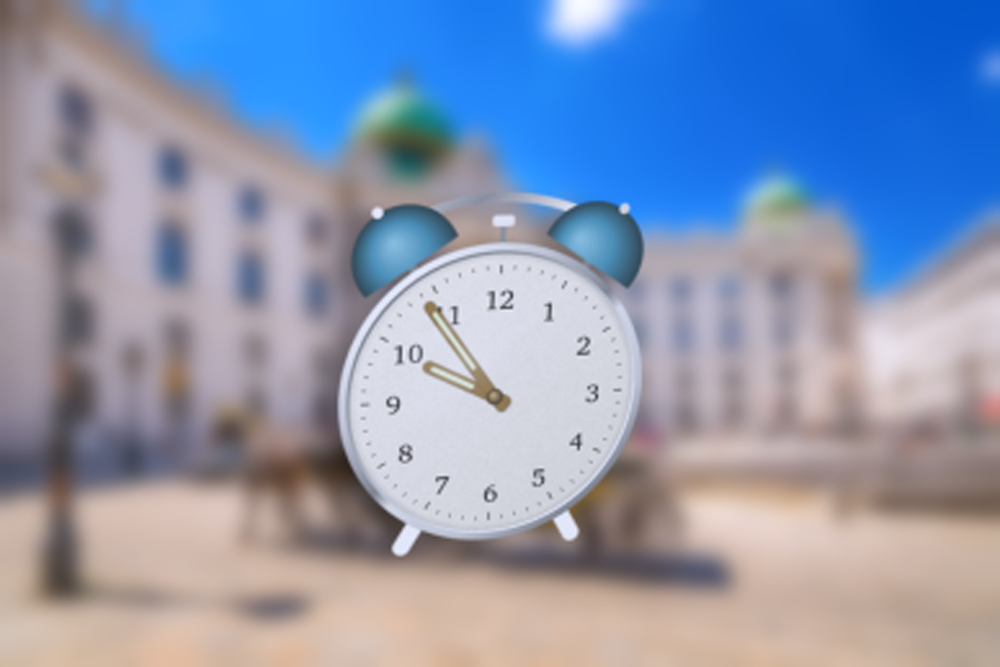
9,54
